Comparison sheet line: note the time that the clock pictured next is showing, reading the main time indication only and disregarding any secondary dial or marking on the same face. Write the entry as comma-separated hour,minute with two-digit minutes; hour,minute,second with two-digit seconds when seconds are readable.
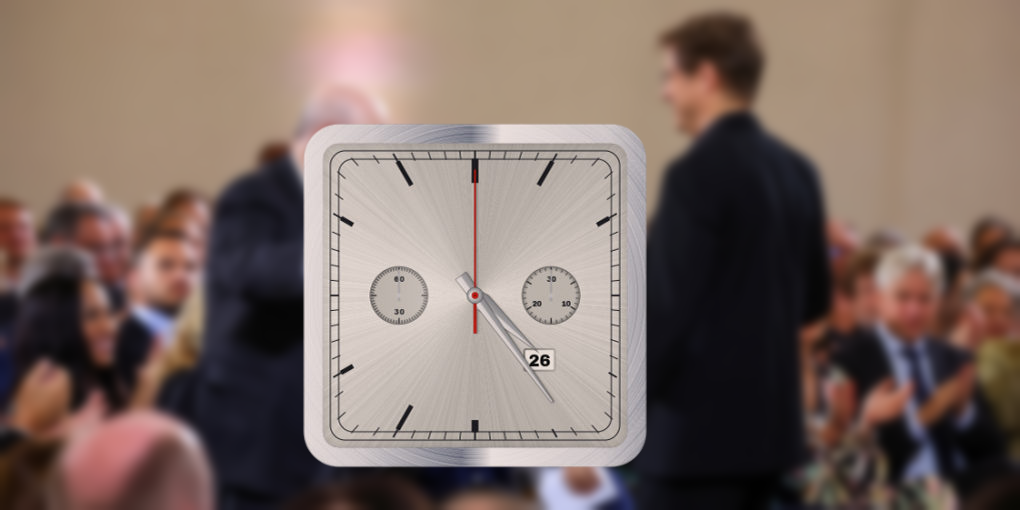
4,24
